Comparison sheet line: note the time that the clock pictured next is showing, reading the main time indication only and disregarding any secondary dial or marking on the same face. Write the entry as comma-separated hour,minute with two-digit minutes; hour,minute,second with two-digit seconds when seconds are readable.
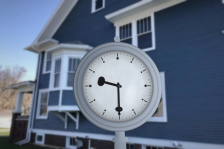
9,30
